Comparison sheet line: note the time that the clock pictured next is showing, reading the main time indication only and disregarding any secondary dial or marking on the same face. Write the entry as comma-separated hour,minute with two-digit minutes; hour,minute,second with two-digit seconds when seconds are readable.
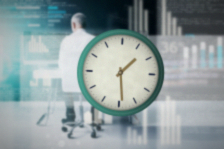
1,29
